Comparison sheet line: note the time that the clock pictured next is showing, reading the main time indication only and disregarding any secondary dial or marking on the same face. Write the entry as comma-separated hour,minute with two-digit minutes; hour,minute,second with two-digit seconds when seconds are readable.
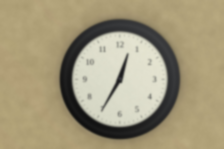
12,35
